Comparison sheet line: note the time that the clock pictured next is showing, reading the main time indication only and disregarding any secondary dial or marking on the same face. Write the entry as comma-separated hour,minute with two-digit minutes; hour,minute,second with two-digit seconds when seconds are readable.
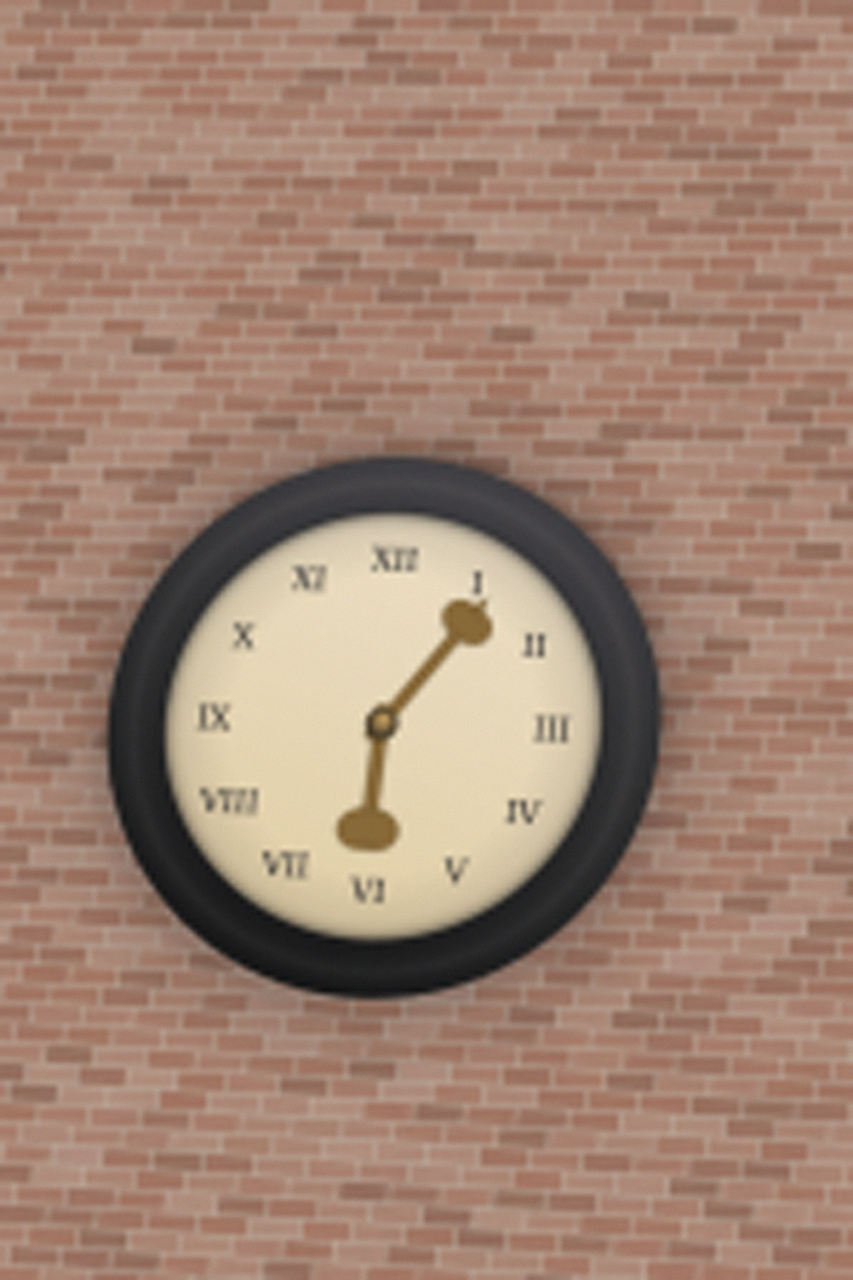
6,06
